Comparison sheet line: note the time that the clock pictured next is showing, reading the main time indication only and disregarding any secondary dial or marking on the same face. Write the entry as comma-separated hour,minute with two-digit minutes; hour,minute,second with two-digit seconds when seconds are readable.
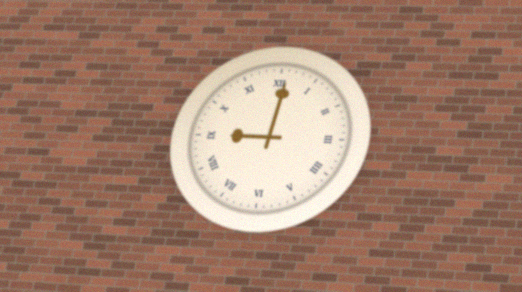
9,01
